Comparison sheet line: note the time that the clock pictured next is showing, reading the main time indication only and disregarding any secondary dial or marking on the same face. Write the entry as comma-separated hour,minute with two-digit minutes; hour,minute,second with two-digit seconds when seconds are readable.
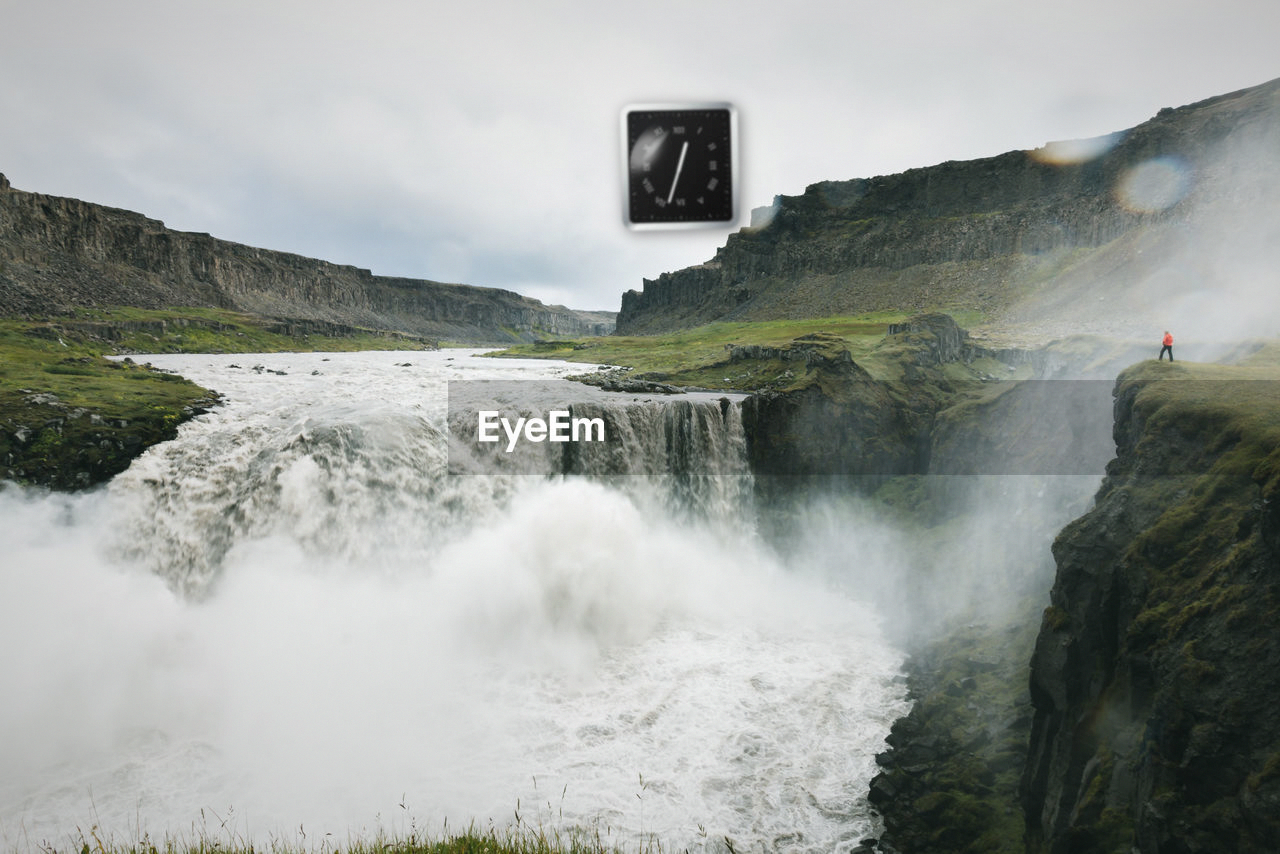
12,33
